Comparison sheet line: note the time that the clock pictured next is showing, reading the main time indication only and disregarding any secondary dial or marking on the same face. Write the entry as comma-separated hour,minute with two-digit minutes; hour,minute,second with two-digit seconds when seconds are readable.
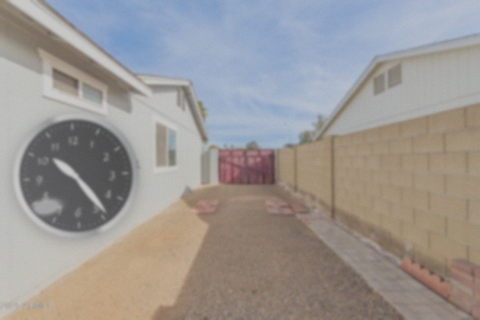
10,24
